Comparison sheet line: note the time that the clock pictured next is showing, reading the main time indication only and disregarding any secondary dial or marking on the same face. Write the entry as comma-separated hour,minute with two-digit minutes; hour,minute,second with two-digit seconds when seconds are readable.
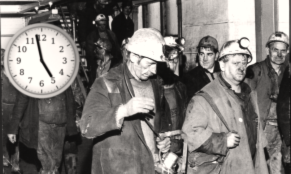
4,58
